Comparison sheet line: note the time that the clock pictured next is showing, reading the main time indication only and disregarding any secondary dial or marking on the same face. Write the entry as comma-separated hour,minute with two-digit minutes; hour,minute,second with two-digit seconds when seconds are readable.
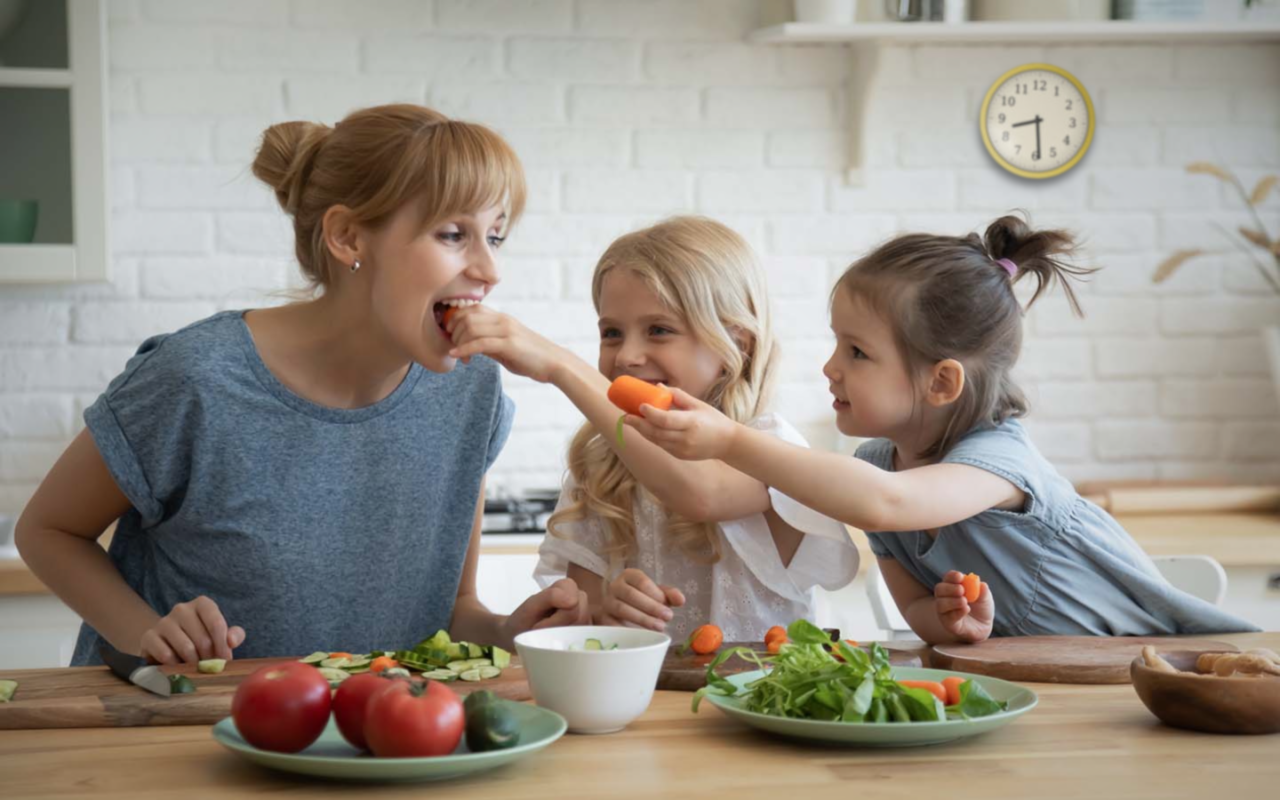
8,29
